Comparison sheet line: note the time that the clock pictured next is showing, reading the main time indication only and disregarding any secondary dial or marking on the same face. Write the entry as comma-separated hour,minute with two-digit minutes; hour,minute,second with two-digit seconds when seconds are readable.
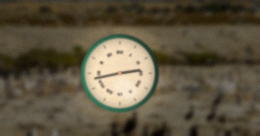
2,43
